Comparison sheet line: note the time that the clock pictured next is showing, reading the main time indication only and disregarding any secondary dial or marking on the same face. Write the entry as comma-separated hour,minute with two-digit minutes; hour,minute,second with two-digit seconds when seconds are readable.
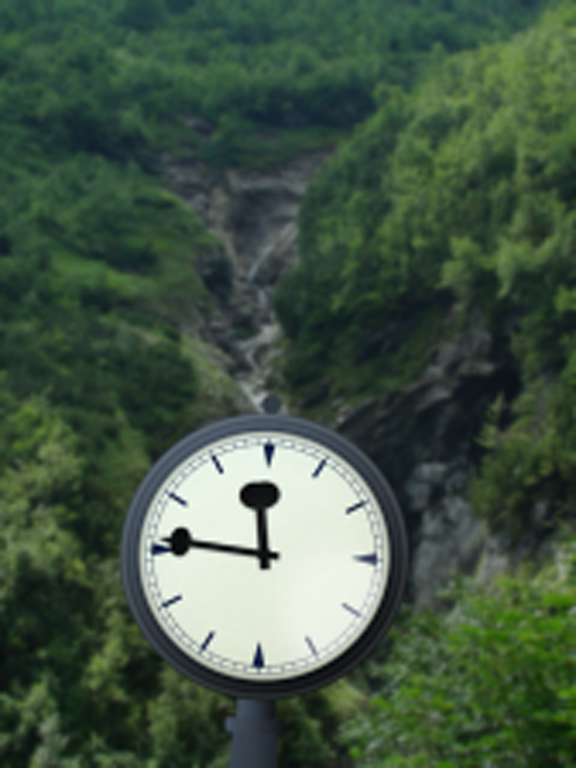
11,46
